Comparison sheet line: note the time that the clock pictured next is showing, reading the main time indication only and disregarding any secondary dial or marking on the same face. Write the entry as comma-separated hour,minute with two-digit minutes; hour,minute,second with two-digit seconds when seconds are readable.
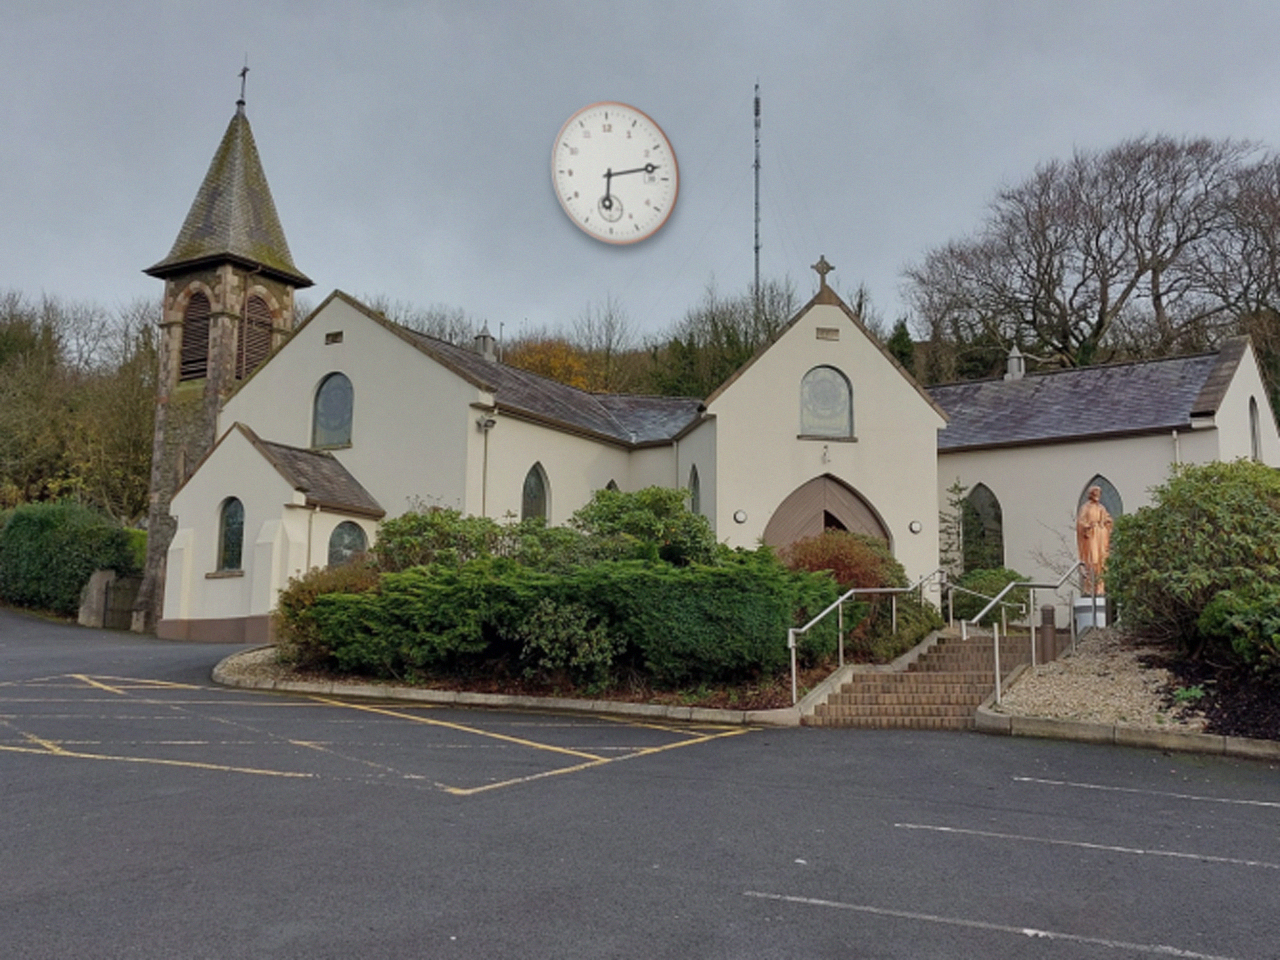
6,13
